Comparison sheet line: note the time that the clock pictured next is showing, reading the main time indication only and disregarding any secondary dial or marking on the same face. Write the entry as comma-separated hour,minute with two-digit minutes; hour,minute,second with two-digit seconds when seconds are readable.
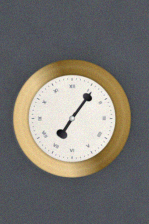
7,06
